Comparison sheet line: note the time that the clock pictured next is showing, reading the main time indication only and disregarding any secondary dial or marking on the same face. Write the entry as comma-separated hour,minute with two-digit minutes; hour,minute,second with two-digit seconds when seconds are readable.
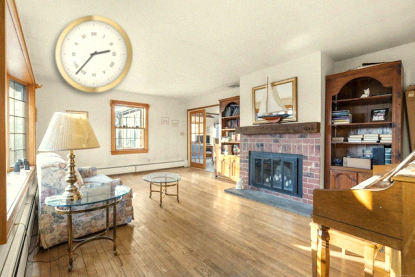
2,37
